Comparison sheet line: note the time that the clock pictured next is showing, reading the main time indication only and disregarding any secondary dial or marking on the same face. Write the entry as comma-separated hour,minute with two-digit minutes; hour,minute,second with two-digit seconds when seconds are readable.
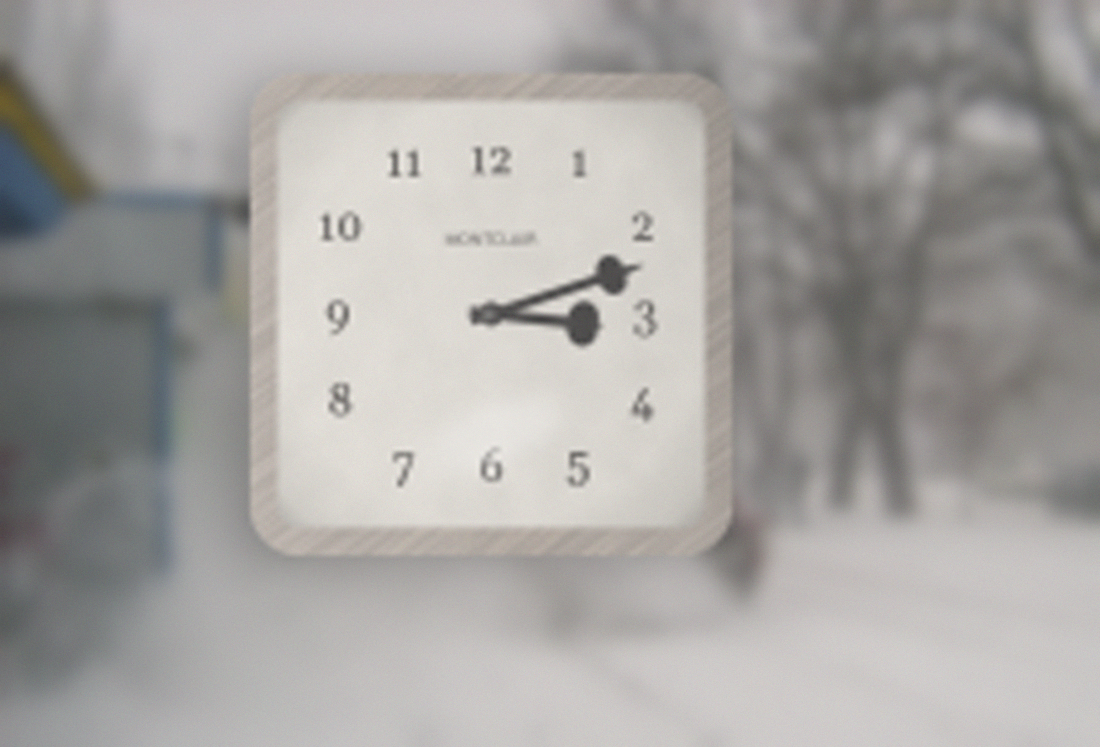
3,12
